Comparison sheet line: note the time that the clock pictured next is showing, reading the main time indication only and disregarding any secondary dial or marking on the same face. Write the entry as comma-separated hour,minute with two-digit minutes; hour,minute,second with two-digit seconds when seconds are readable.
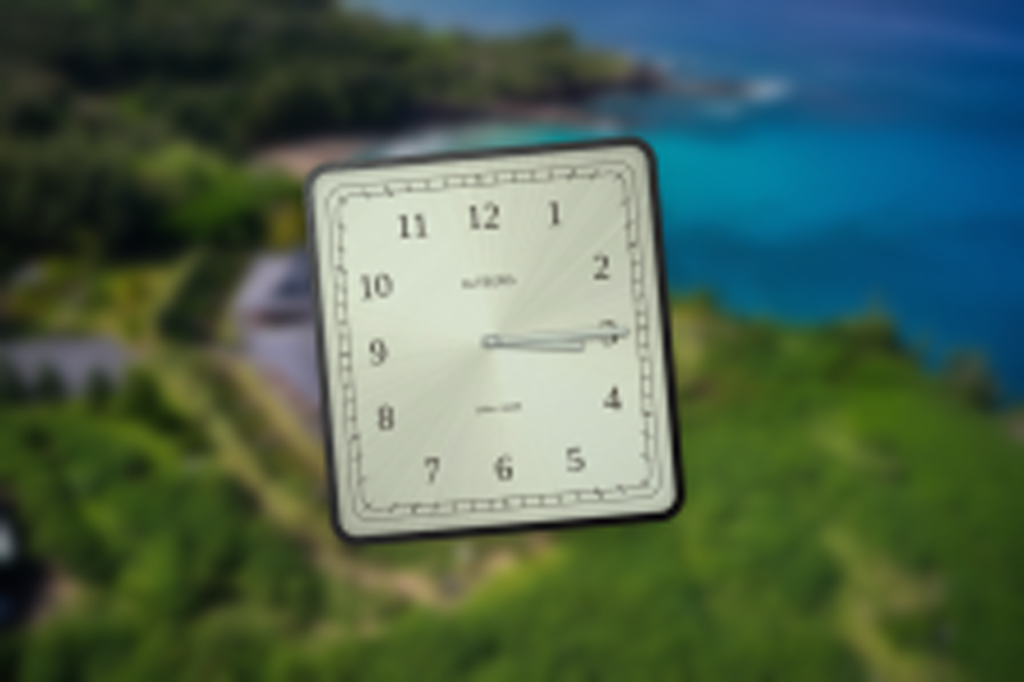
3,15
